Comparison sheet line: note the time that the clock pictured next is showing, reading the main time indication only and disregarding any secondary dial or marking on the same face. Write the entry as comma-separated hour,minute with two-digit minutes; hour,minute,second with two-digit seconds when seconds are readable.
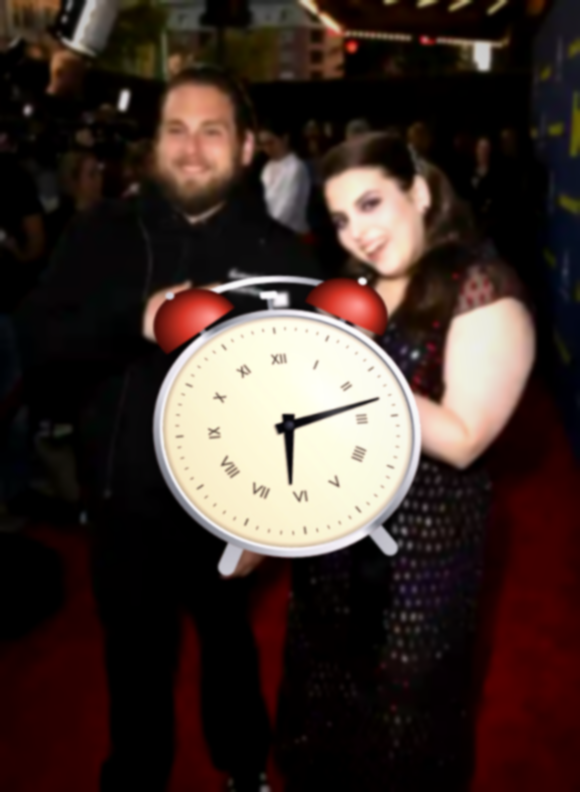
6,13
